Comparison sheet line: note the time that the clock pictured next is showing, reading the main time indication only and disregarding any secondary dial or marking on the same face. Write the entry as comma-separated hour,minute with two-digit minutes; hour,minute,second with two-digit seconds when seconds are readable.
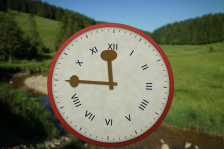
11,45
